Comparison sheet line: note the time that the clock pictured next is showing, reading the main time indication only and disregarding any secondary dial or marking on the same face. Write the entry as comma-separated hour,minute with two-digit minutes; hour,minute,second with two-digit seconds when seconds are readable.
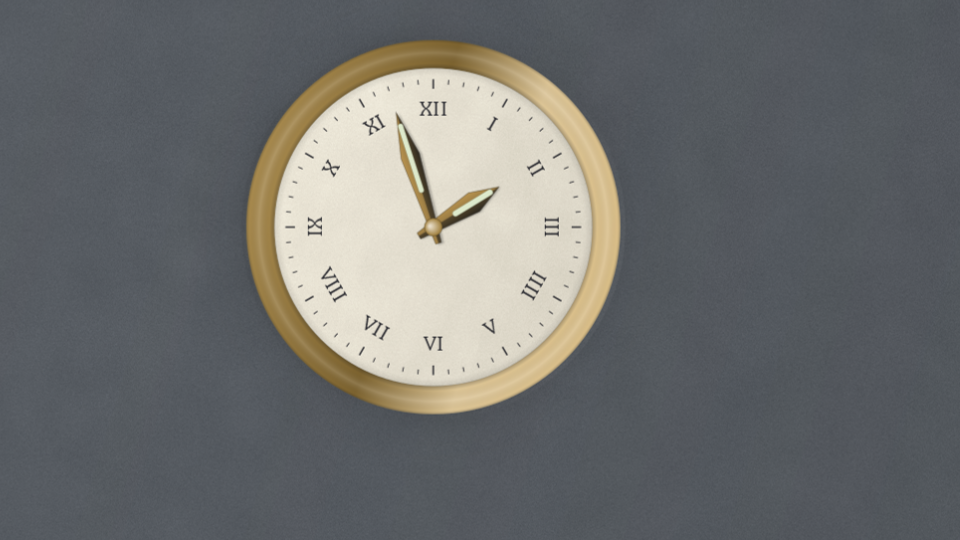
1,57
